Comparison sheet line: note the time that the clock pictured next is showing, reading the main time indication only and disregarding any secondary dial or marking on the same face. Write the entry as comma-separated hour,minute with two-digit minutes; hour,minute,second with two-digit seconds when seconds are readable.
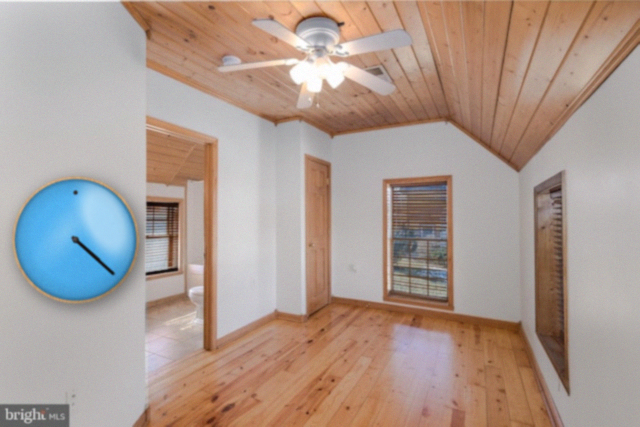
4,22
